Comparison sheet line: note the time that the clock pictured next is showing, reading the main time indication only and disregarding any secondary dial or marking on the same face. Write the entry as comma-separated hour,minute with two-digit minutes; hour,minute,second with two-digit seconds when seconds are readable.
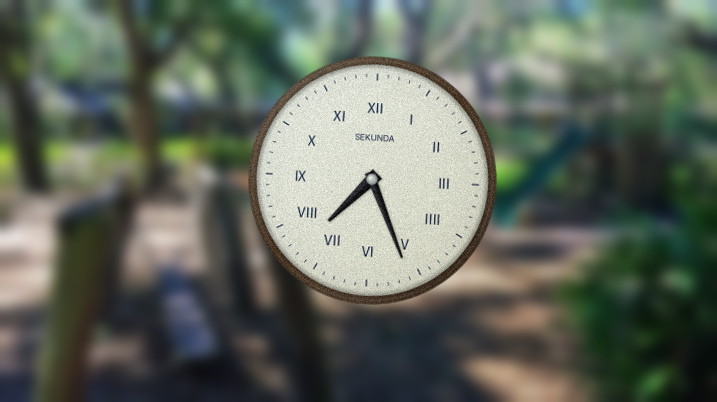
7,26
